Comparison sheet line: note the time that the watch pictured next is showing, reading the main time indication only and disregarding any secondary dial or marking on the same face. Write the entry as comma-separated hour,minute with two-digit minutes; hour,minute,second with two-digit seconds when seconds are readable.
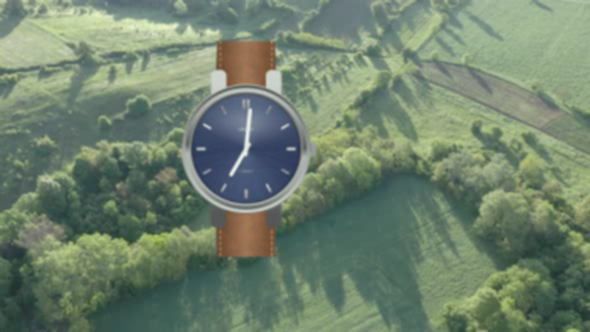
7,01
